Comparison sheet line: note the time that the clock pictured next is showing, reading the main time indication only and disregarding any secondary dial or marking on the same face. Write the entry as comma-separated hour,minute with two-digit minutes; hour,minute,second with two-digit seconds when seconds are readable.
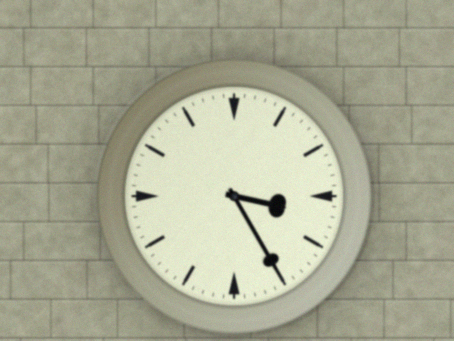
3,25
